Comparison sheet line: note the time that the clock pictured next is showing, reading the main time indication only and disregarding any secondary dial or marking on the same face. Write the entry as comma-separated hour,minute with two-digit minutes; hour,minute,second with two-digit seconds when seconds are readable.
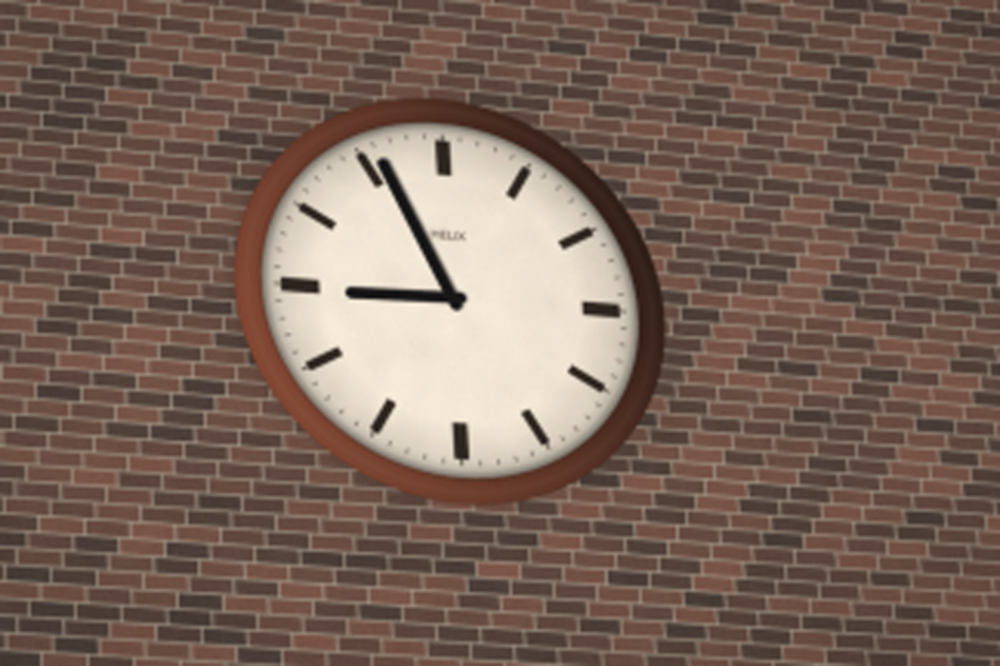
8,56
